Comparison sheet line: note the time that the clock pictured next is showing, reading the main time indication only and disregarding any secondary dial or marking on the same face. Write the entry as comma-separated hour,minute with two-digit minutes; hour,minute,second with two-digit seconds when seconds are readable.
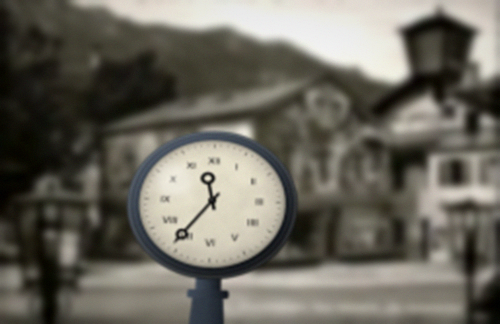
11,36
